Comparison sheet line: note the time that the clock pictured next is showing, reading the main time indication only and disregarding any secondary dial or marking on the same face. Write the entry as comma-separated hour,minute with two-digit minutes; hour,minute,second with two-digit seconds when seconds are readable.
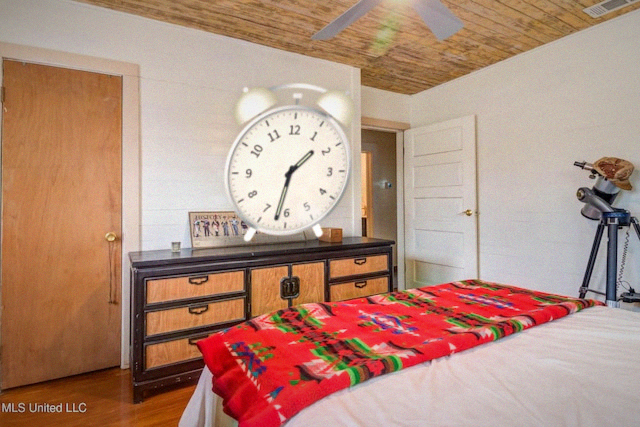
1,32
